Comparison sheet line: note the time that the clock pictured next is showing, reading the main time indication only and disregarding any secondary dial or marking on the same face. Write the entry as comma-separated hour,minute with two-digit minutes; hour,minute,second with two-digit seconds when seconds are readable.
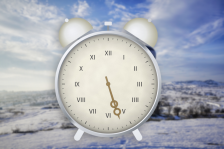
5,27
